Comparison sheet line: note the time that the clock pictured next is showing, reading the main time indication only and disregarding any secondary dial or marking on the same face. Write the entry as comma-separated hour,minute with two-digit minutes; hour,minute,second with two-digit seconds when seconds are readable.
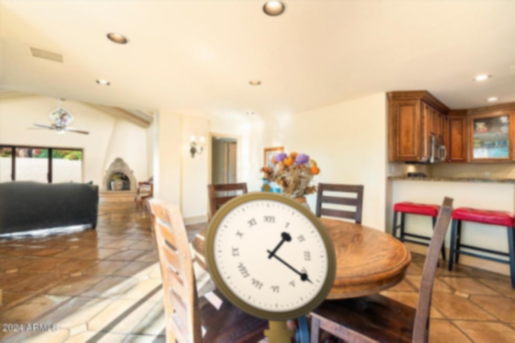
1,21
